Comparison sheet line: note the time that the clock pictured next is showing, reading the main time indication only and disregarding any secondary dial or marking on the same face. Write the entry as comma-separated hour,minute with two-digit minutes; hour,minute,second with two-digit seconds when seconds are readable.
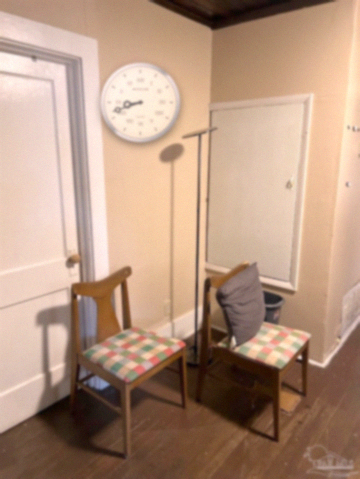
8,42
